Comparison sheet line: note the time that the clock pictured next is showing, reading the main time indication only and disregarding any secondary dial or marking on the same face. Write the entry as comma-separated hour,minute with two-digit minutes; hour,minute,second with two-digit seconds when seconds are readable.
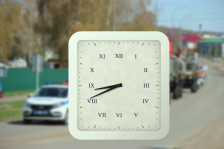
8,41
